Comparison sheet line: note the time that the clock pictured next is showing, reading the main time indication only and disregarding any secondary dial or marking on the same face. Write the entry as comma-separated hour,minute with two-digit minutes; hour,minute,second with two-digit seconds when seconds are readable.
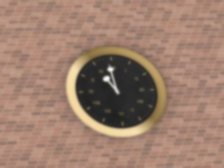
10,59
